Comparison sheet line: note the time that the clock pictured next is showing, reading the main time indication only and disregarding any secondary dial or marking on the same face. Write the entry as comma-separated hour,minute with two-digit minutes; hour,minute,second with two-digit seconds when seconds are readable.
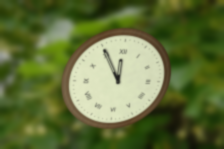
11,55
